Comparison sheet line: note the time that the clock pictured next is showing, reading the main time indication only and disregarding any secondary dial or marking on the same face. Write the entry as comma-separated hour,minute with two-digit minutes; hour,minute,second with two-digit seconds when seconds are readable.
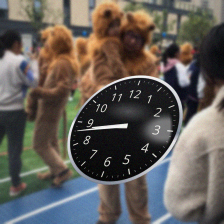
8,43
